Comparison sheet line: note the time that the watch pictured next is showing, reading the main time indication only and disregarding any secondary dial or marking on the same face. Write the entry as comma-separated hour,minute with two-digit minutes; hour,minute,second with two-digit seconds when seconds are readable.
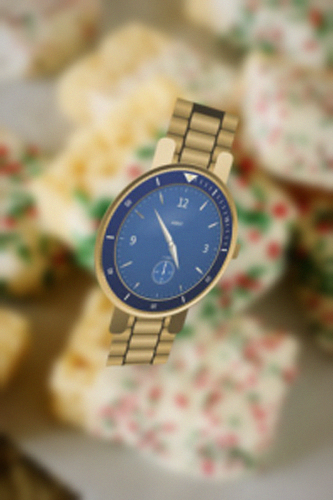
4,53
